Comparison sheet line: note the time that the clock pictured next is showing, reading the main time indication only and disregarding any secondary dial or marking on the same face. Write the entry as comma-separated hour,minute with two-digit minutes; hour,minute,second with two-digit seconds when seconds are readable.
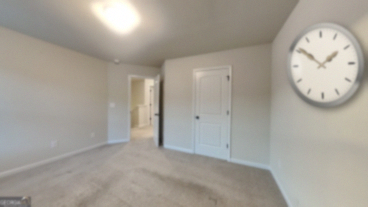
1,51
